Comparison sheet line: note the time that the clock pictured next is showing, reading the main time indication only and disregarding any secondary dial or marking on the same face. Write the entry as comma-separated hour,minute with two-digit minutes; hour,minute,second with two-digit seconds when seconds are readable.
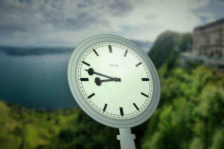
8,48
